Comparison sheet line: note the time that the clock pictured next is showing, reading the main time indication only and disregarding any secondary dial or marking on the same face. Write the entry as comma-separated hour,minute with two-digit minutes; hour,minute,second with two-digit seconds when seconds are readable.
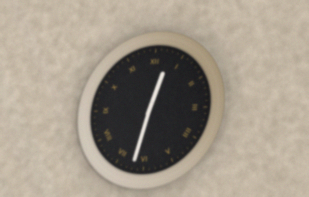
12,32
